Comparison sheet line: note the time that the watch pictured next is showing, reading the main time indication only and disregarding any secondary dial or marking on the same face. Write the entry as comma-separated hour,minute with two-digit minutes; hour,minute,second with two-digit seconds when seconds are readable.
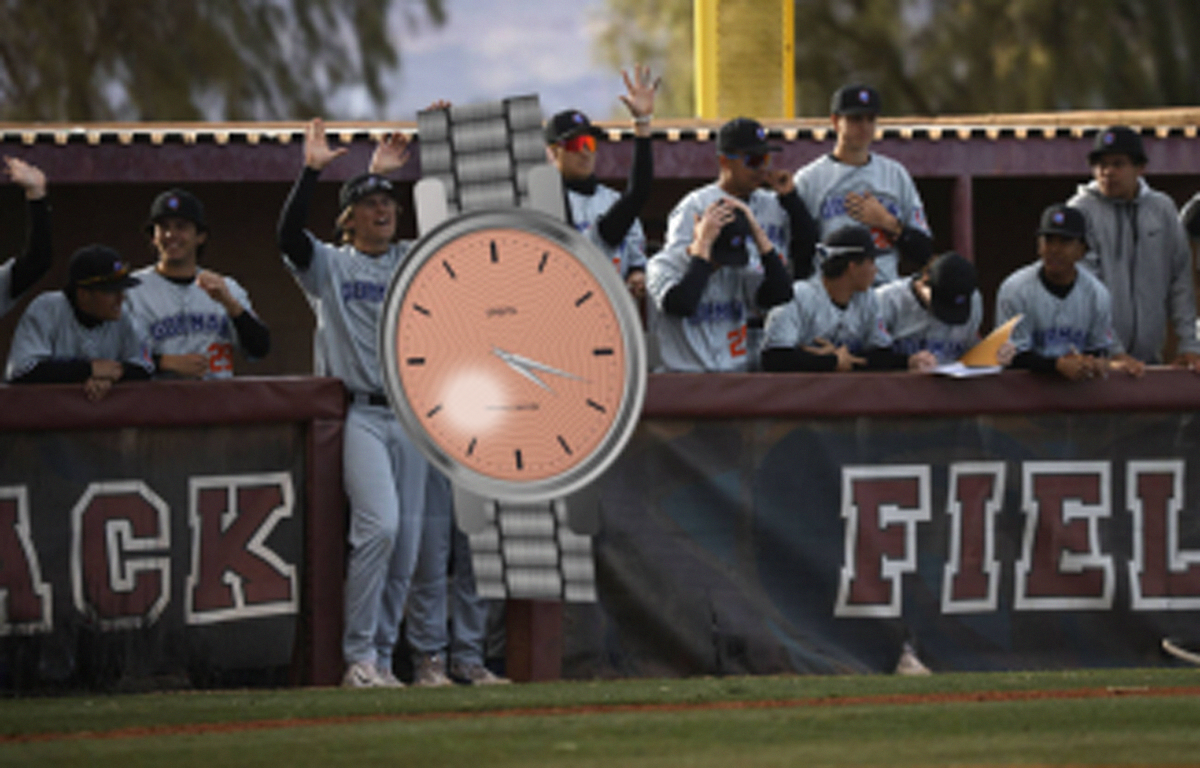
4,18
